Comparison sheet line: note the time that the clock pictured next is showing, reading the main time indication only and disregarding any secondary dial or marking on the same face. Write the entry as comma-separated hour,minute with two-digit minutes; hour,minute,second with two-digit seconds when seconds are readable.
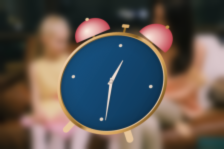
12,29
